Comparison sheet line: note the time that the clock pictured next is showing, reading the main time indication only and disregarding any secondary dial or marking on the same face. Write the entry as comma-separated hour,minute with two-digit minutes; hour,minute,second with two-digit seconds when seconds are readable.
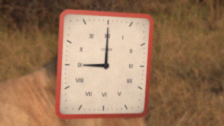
9,00
